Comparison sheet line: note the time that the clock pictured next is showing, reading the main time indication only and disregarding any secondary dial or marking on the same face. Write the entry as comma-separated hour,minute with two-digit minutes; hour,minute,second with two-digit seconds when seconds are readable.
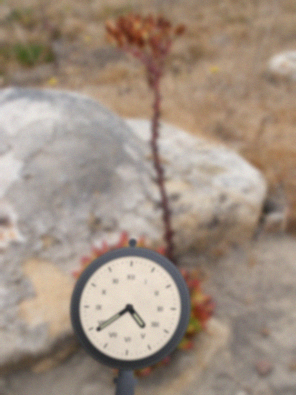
4,39
